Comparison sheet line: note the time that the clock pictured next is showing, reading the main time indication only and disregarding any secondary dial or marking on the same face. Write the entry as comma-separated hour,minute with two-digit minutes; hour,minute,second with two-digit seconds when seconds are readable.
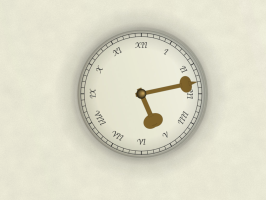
5,13
